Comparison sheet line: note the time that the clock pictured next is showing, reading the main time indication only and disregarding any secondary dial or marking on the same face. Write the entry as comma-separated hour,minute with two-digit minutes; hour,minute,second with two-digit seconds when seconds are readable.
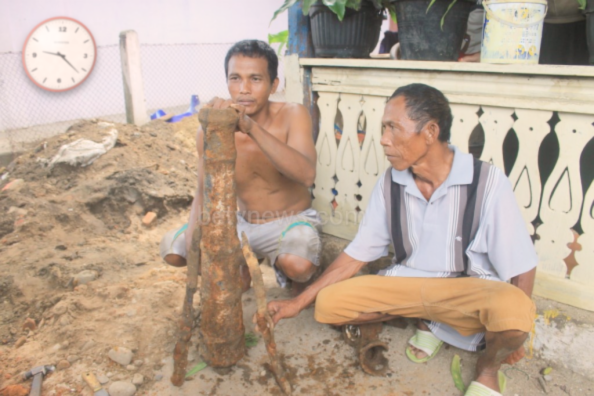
9,22
